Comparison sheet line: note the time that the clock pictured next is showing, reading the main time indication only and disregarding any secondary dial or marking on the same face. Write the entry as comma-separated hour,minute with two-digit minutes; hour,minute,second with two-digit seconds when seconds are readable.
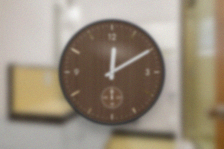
12,10
